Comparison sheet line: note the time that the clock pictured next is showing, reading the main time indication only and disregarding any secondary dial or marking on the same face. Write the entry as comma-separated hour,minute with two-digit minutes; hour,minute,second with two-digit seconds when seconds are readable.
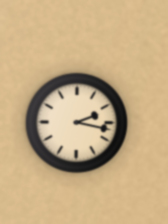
2,17
